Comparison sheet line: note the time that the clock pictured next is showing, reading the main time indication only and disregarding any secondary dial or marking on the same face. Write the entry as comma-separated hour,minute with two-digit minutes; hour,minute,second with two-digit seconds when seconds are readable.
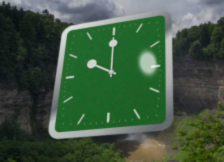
10,00
